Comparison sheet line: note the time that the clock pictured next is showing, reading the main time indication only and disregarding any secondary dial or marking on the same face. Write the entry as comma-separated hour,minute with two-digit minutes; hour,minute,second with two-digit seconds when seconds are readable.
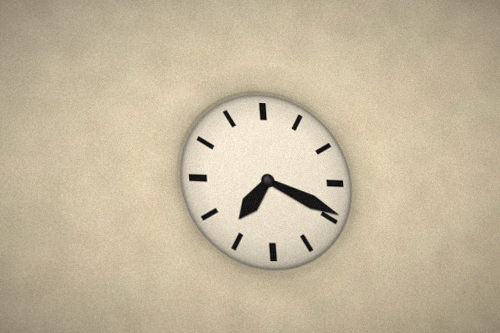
7,19
